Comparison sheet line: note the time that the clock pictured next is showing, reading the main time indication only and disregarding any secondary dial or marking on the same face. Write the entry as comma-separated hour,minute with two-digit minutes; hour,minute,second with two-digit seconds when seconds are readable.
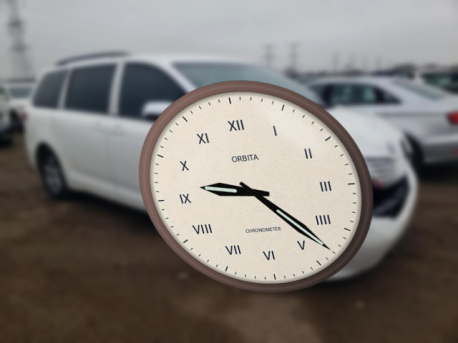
9,23
